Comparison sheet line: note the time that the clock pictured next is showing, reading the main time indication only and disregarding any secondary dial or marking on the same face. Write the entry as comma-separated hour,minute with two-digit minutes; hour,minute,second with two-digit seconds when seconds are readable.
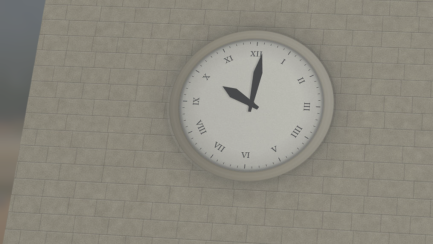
10,01
